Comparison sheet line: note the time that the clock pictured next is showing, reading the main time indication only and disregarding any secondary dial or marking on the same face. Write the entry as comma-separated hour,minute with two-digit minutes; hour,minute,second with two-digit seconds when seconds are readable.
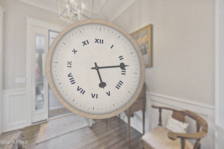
5,13
